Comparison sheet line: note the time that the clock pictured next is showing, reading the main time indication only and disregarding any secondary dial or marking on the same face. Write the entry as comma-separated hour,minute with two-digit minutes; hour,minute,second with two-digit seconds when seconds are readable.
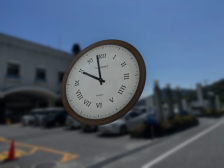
9,58
